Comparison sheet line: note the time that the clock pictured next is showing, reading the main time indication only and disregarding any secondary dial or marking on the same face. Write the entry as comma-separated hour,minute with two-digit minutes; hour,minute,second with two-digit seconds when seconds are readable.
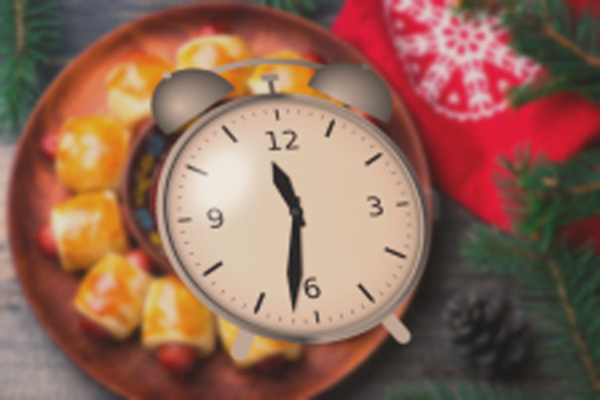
11,32
